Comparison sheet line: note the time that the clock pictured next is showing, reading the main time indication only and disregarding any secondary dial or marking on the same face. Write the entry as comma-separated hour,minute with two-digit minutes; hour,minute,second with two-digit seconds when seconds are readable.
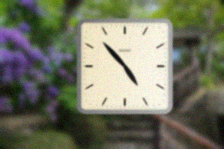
4,53
